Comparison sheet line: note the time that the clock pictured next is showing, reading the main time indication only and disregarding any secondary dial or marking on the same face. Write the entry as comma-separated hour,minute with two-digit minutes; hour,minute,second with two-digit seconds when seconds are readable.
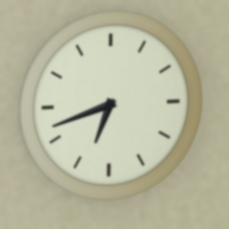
6,42
